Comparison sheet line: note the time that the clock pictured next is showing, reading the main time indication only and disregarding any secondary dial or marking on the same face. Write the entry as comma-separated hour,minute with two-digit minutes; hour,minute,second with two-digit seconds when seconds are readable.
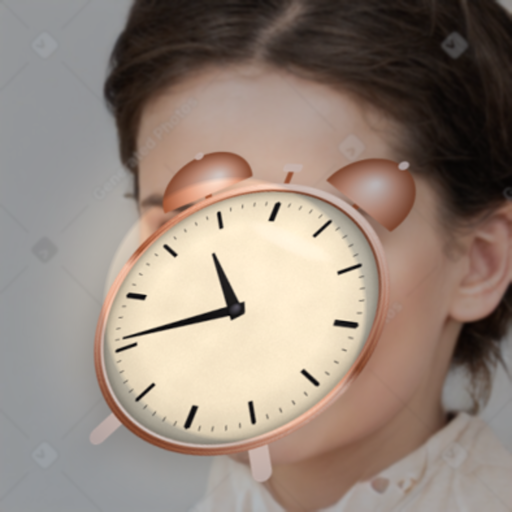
10,41
